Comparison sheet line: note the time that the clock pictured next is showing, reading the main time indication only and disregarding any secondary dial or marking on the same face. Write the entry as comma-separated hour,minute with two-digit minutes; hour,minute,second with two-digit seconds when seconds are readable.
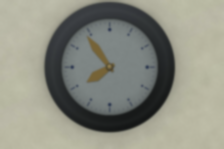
7,54
